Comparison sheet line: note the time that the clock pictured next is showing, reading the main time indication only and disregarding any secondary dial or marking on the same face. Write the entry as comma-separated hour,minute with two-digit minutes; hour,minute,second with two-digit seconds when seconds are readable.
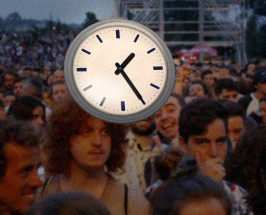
1,25
